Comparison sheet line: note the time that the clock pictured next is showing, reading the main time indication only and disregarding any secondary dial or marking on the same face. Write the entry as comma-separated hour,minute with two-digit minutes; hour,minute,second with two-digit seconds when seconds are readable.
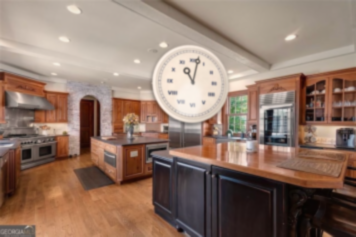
11,02
